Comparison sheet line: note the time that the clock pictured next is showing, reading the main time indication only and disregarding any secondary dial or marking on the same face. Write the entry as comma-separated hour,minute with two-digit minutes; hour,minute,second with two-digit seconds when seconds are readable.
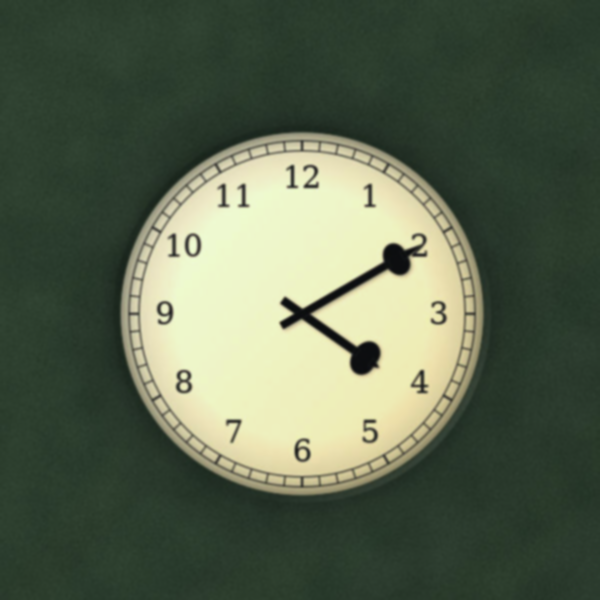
4,10
